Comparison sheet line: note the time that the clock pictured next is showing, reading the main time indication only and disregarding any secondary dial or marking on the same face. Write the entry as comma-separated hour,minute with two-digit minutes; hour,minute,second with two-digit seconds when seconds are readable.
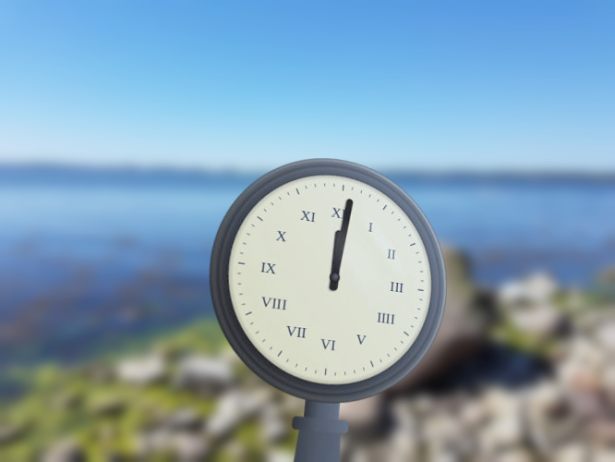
12,01
